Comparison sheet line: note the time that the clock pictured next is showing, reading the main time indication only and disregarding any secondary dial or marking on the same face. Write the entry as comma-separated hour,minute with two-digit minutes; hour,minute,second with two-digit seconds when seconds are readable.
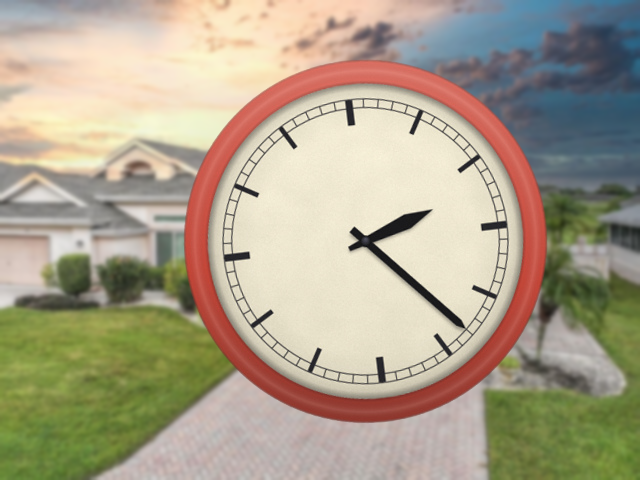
2,23
